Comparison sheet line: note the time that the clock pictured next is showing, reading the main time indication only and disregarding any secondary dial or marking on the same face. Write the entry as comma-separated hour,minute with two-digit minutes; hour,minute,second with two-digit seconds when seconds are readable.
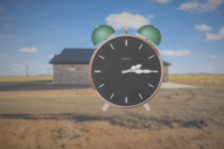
2,15
